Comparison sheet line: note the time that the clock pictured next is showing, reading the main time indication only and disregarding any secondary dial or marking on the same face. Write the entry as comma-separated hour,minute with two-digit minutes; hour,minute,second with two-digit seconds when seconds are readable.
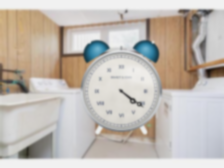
4,21
